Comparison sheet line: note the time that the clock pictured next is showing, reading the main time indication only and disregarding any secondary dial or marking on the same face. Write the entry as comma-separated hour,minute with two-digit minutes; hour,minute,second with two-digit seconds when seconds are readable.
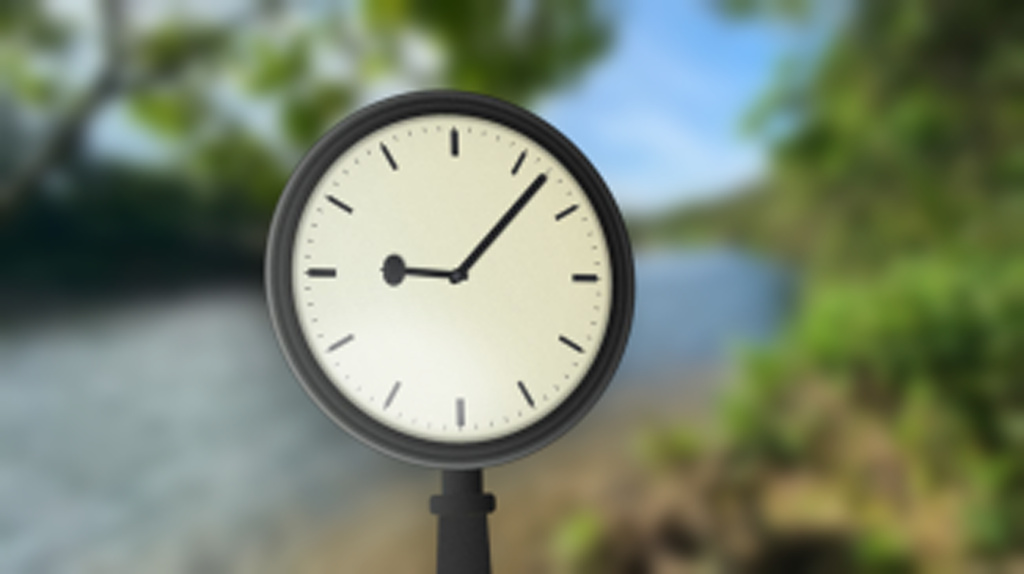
9,07
